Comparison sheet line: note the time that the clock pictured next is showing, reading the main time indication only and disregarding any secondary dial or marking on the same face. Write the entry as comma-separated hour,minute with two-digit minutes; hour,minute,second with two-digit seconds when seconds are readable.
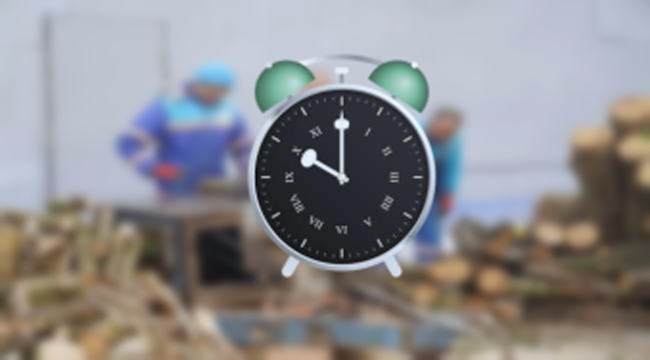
10,00
